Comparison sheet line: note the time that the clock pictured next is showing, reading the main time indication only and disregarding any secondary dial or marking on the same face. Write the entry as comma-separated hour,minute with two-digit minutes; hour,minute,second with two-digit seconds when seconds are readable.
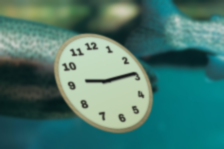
9,14
